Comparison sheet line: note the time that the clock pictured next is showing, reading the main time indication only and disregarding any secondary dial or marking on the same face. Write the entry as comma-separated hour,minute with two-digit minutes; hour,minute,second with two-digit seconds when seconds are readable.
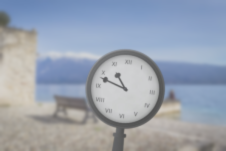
10,48
